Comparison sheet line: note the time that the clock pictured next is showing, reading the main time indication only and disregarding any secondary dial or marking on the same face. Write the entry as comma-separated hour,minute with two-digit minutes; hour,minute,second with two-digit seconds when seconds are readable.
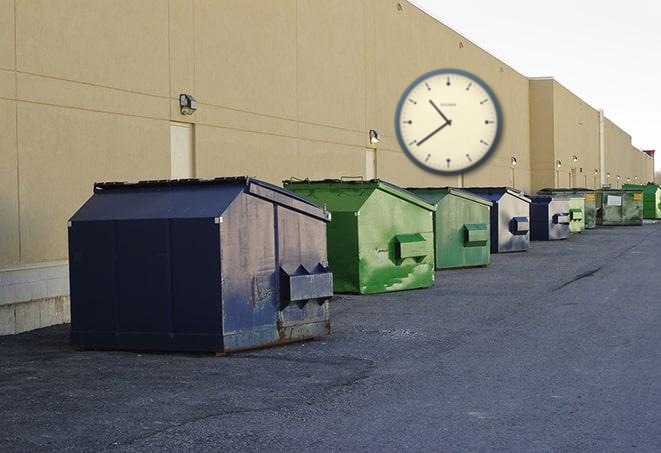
10,39
